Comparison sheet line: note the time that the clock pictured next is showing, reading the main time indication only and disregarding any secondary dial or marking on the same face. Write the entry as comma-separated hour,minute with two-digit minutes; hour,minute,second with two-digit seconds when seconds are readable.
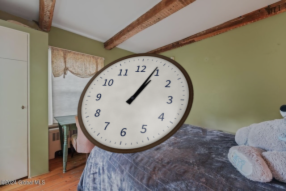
1,04
